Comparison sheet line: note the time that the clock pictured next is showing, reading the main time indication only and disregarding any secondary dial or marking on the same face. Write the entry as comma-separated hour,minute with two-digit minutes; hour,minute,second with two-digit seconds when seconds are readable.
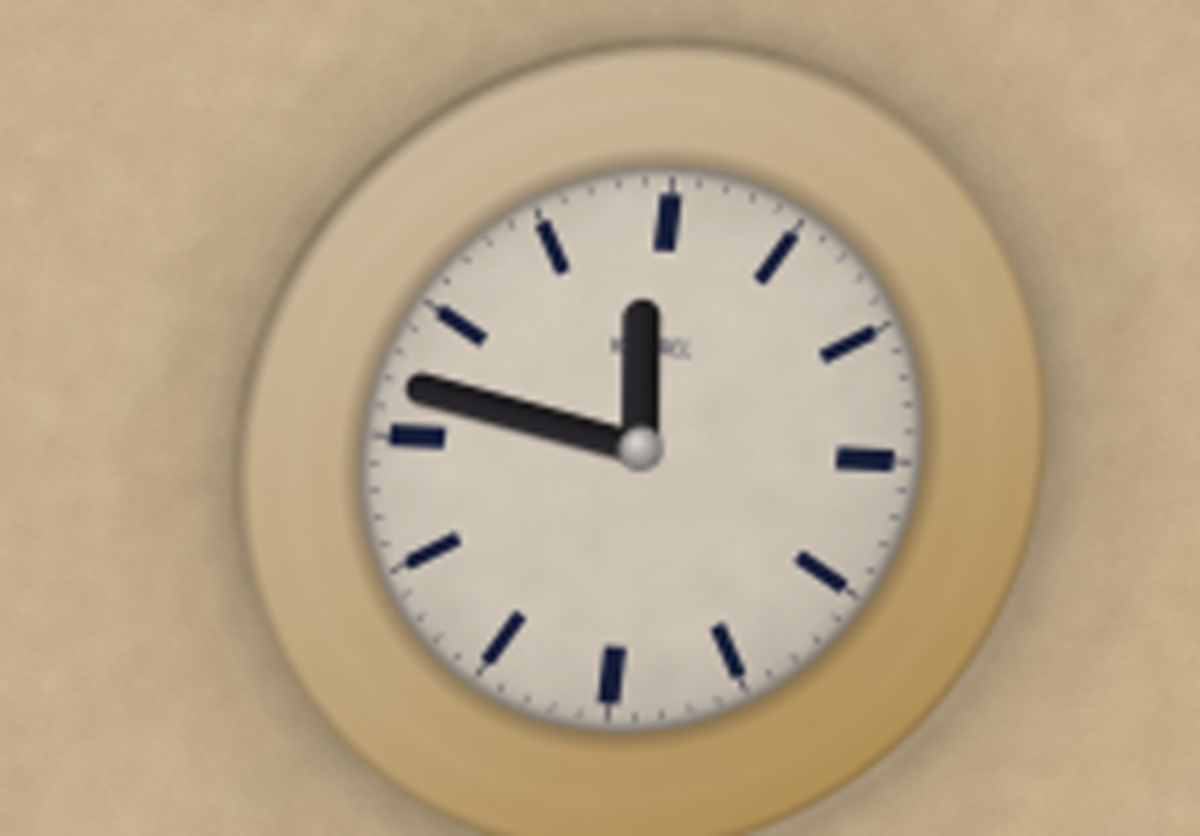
11,47
